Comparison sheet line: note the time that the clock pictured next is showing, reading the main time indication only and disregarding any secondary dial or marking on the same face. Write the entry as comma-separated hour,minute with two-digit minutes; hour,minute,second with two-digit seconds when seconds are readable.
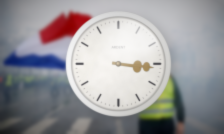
3,16
